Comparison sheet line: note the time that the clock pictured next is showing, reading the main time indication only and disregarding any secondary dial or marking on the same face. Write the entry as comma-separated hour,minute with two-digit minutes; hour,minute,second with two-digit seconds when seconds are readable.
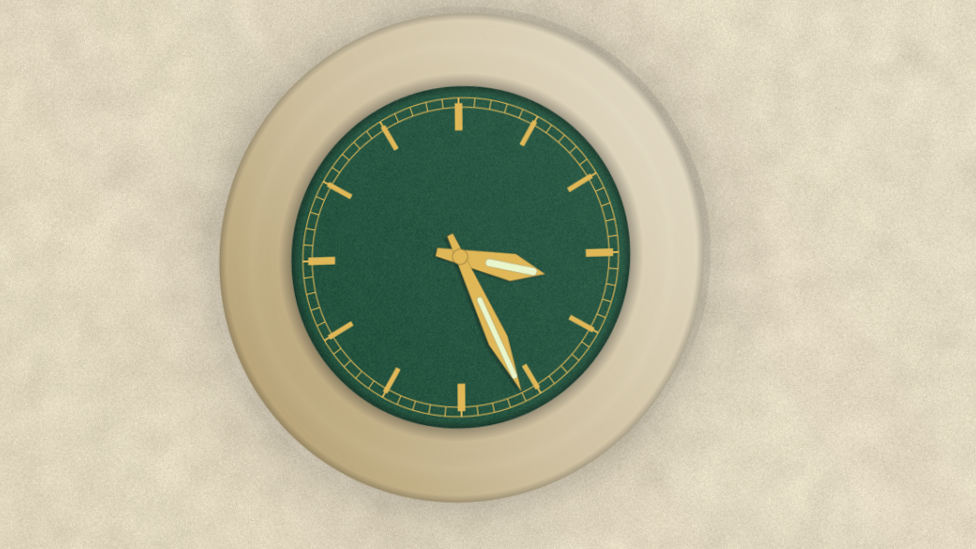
3,26
